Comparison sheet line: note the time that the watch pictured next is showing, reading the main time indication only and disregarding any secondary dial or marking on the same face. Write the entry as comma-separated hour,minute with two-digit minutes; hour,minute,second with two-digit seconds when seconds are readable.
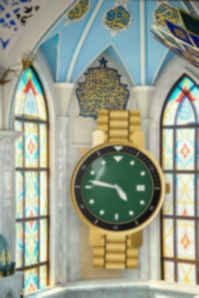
4,47
